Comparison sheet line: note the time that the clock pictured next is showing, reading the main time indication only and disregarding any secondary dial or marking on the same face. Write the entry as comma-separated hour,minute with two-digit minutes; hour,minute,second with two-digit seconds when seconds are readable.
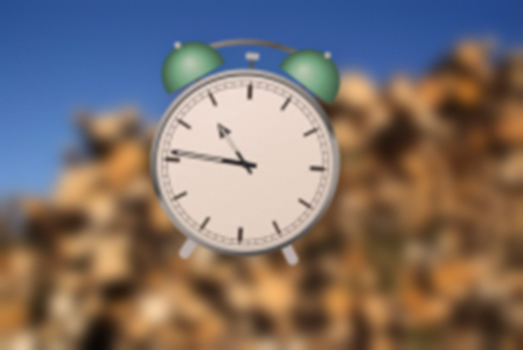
10,46
